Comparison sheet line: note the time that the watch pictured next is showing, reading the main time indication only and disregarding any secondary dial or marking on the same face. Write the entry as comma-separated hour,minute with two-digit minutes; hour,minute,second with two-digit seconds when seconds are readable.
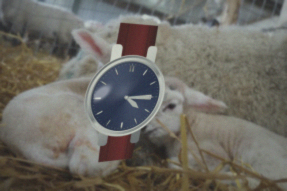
4,15
